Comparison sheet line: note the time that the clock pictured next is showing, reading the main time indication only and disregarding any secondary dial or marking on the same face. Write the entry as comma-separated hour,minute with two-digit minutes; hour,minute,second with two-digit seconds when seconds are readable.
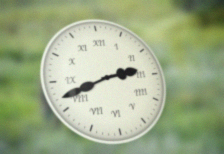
2,42
